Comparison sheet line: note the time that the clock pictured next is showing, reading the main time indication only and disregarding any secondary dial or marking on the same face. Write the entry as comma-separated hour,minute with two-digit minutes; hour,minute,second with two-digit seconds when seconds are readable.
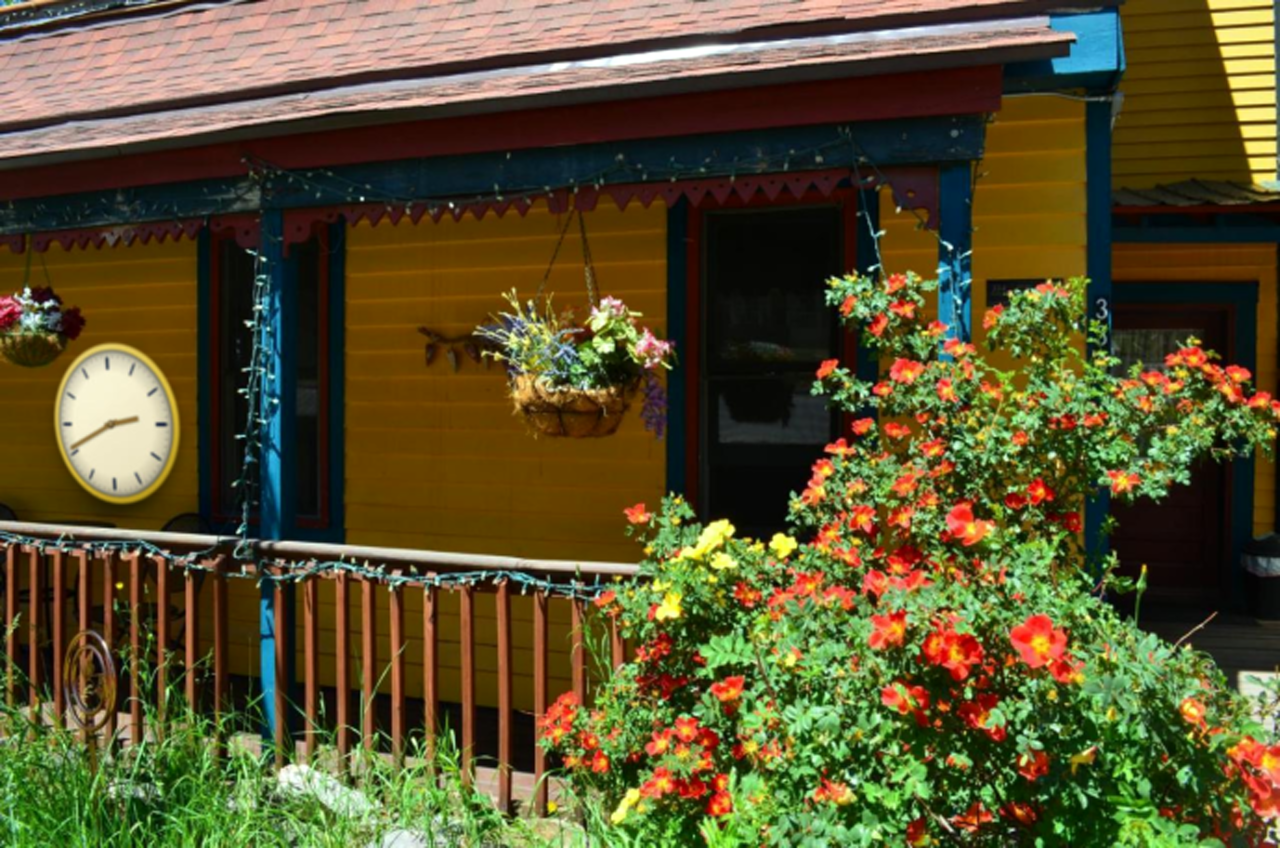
2,41
